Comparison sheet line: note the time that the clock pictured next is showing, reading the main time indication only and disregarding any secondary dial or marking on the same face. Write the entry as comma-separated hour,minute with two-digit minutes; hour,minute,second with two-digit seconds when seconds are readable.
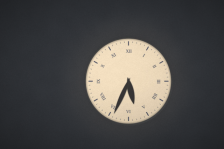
5,34
